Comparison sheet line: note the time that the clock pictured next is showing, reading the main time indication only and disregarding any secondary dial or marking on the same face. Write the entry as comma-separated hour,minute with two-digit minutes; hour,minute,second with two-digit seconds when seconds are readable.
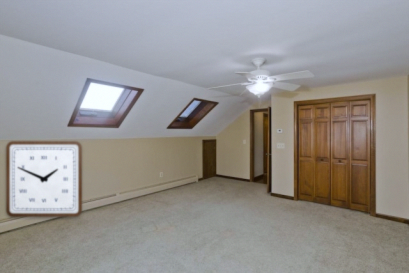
1,49
